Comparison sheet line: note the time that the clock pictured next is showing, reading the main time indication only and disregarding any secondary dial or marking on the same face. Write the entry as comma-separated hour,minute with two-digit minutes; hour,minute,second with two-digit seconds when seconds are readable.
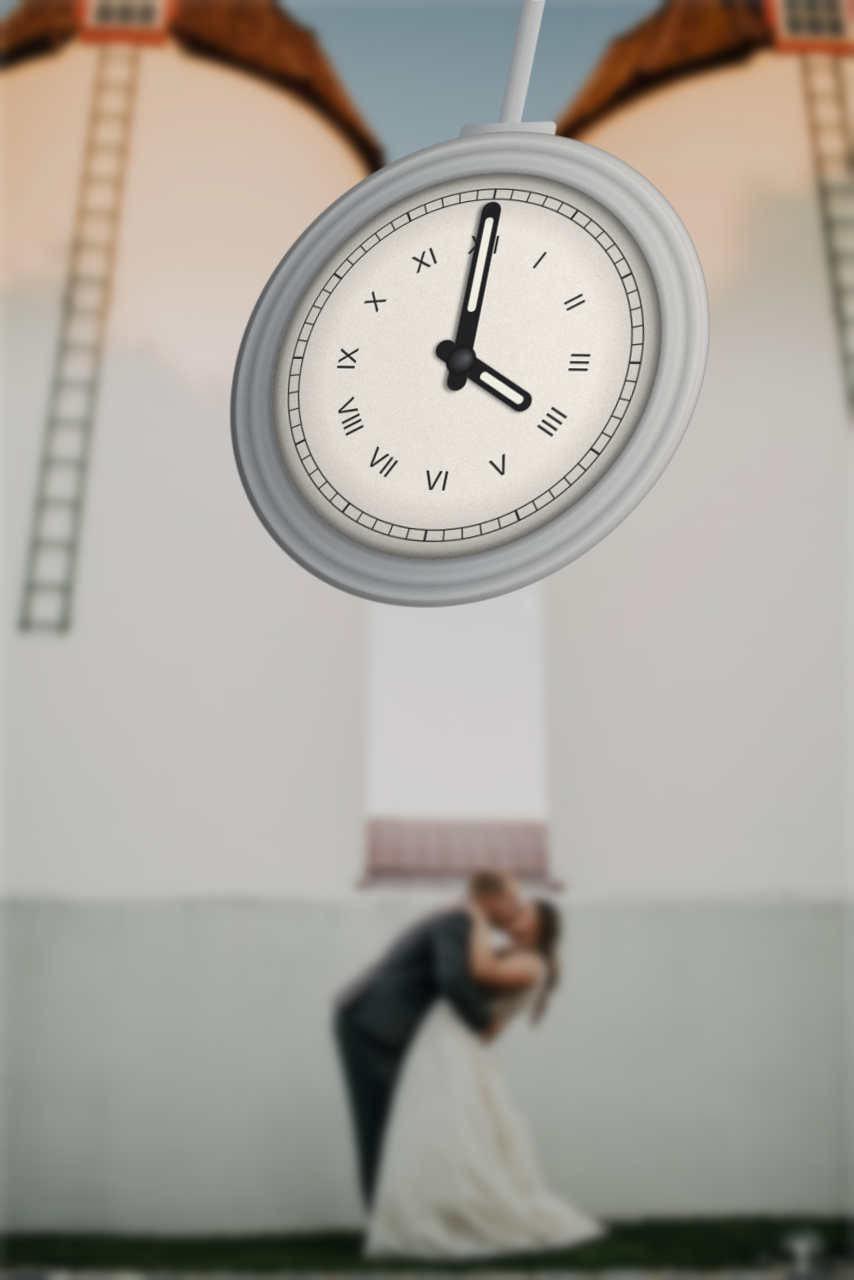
4,00
